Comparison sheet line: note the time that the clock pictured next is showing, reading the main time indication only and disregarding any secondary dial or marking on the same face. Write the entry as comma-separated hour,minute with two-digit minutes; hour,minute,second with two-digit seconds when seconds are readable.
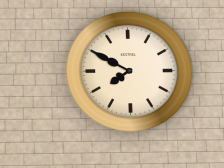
7,50
